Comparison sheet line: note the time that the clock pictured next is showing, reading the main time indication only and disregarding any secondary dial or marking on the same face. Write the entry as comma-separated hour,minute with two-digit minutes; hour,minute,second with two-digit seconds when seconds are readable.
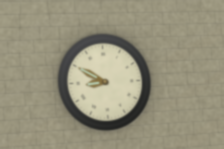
8,50
